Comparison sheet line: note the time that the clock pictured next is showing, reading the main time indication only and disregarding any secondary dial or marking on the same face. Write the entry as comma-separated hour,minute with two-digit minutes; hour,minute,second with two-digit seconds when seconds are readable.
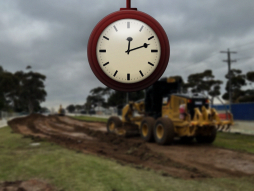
12,12
